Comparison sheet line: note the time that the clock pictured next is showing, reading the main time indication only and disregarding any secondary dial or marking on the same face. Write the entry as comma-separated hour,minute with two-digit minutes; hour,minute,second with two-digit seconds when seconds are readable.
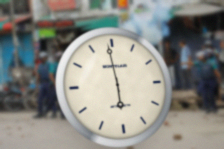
5,59
